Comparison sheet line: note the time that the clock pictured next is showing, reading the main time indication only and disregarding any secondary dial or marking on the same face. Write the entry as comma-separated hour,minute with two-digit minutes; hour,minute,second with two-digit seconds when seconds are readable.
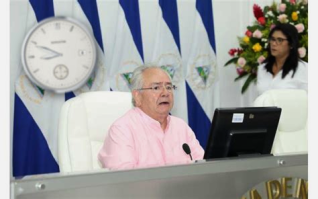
8,49
